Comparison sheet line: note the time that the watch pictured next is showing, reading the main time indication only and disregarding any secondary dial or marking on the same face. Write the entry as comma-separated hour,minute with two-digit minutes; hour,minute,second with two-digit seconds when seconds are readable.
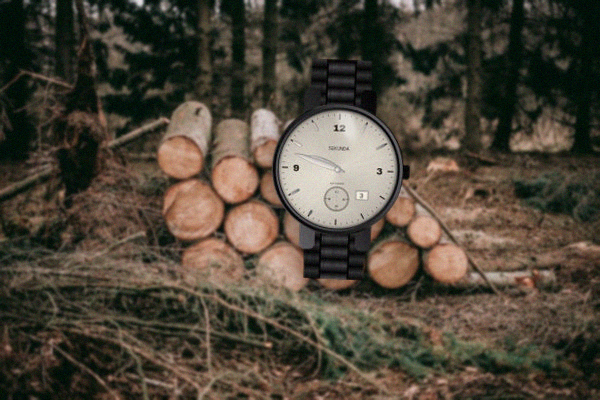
9,48
